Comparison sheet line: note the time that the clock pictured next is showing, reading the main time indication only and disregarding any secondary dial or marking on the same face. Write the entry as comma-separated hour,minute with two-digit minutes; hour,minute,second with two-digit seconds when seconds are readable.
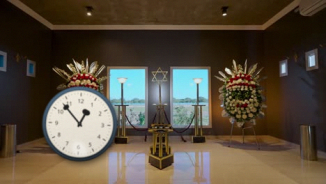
12,53
